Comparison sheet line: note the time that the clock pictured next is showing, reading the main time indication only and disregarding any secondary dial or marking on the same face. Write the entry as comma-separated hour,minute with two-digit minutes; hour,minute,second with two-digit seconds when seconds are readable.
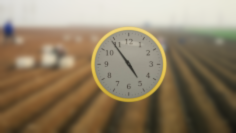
4,54
